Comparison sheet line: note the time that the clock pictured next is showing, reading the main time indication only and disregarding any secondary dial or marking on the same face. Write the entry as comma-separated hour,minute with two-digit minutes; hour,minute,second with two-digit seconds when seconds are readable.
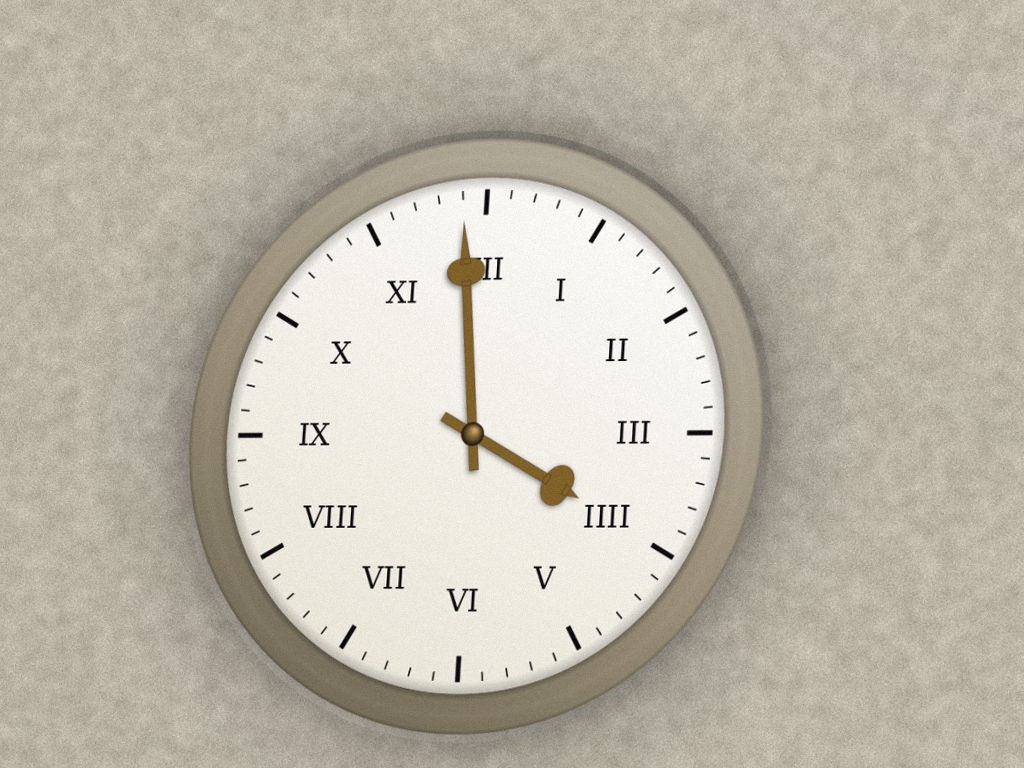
3,59
